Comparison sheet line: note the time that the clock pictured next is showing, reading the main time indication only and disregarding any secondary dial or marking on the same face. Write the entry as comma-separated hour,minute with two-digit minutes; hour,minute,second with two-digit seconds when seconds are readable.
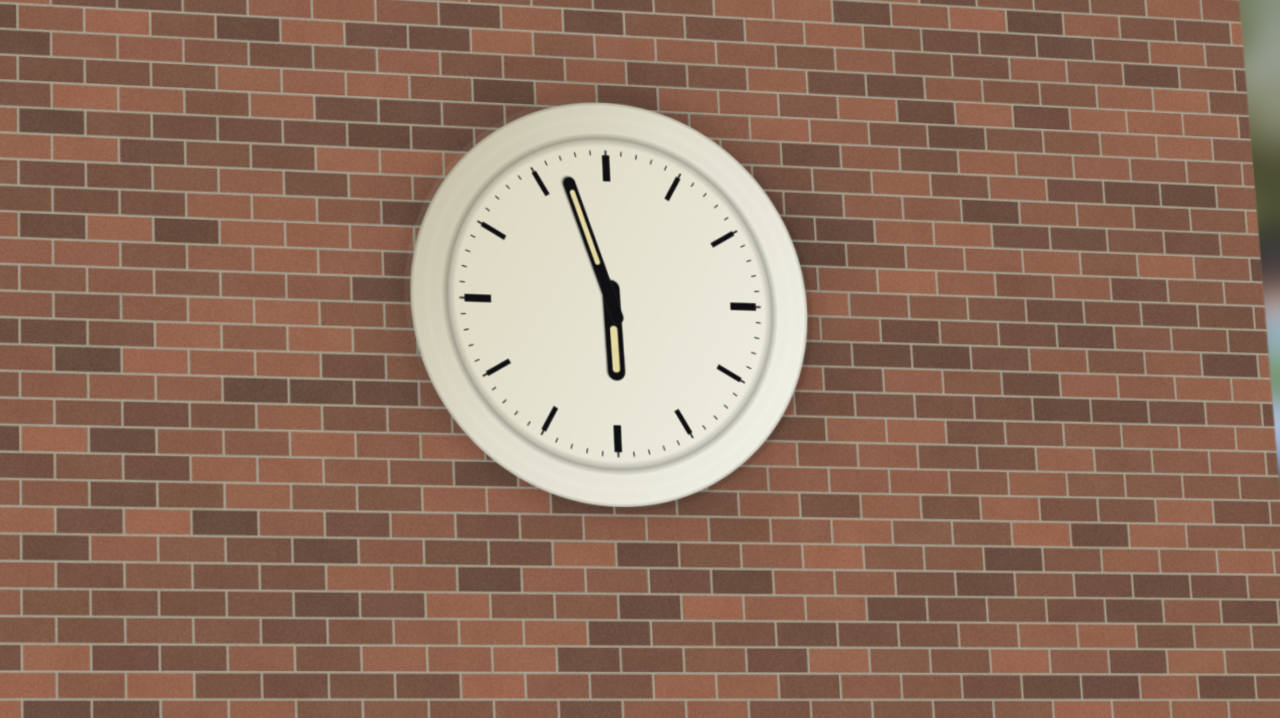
5,57
